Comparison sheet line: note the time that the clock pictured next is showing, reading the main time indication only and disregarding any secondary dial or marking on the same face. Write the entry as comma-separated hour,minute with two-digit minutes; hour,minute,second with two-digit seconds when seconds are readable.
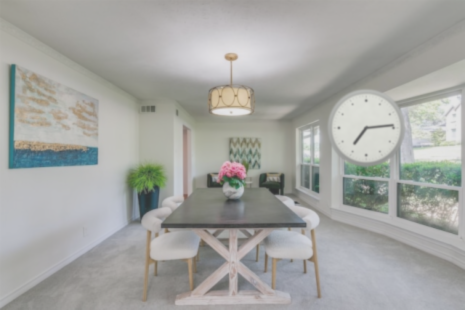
7,14
